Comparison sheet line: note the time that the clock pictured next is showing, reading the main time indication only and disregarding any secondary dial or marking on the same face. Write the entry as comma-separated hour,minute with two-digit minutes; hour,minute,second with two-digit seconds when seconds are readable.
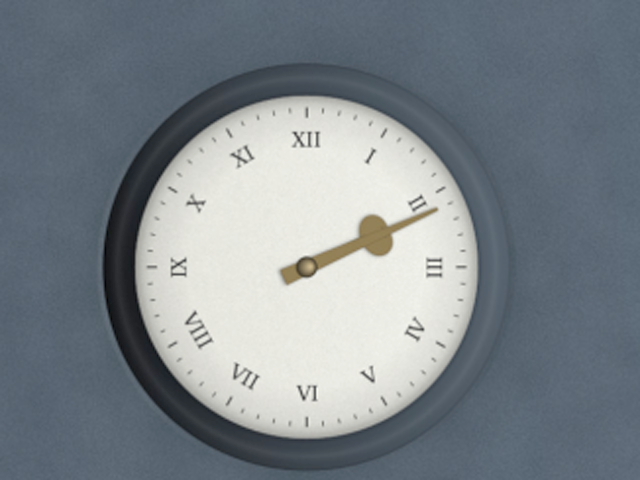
2,11
